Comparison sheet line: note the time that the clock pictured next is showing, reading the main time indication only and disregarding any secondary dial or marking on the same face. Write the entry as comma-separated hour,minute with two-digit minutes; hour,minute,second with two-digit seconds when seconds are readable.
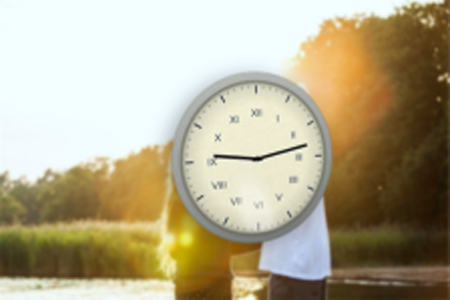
9,13
